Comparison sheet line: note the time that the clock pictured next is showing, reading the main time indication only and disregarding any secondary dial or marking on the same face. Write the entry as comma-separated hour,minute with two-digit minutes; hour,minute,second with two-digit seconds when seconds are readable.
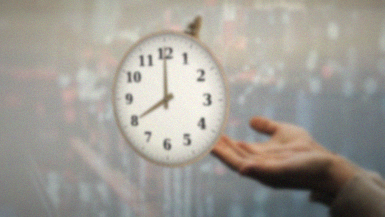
8,00
